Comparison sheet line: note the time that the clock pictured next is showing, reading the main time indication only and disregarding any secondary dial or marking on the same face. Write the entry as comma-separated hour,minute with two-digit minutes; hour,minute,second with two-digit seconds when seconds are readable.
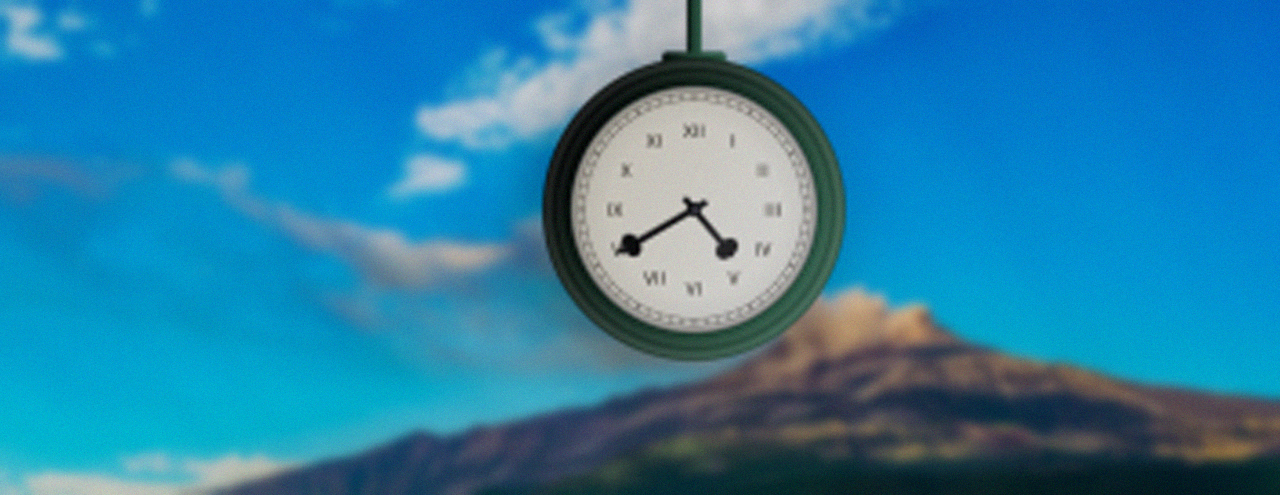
4,40
